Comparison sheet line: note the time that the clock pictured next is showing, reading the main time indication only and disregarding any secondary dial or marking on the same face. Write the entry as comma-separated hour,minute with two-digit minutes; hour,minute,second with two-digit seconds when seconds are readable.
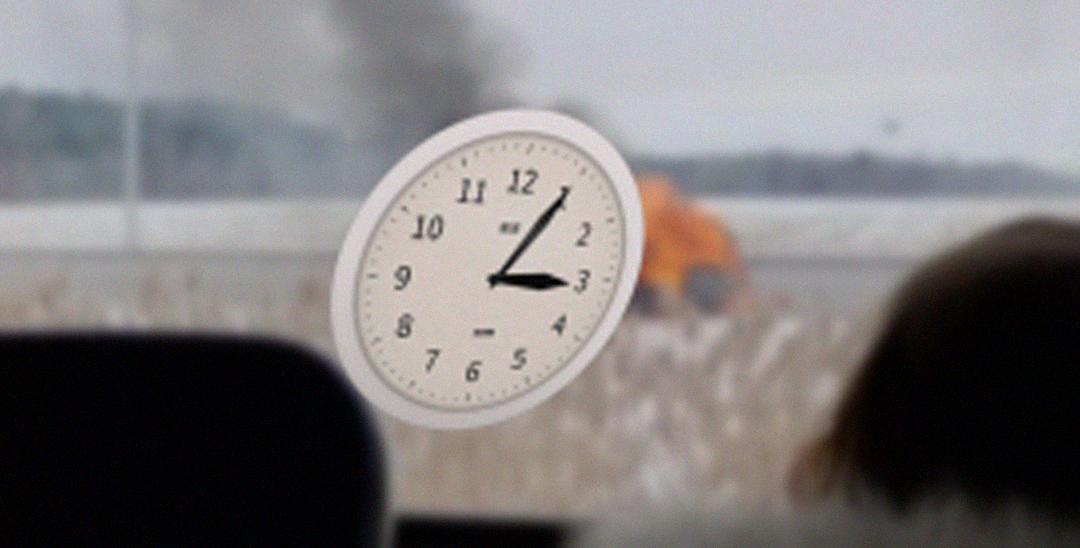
3,05
